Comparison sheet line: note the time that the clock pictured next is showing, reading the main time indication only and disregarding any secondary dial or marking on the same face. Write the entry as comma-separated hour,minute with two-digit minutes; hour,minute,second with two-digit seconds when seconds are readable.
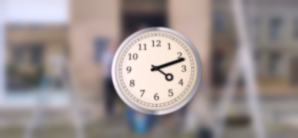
4,12
